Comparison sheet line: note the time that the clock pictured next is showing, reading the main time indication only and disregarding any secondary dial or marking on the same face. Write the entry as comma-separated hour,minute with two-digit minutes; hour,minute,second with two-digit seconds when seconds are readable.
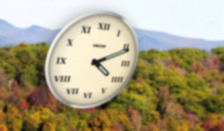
4,11
